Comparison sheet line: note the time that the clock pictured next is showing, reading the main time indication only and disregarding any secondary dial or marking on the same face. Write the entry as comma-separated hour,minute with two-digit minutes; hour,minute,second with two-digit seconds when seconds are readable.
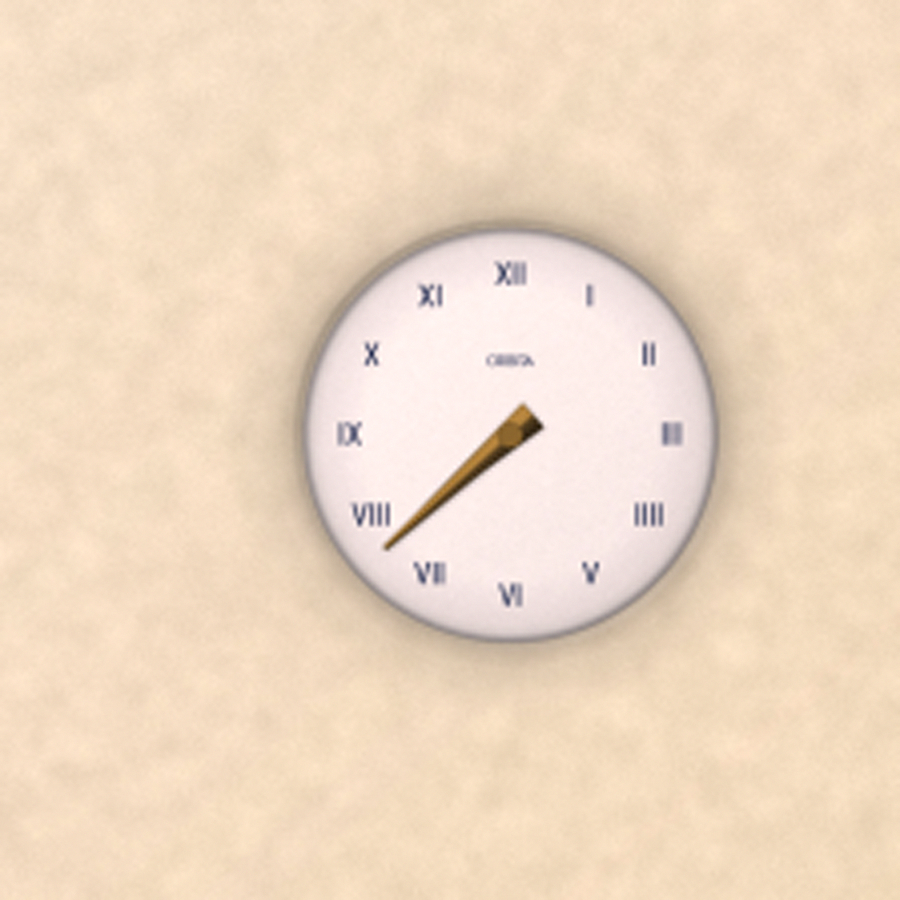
7,38
